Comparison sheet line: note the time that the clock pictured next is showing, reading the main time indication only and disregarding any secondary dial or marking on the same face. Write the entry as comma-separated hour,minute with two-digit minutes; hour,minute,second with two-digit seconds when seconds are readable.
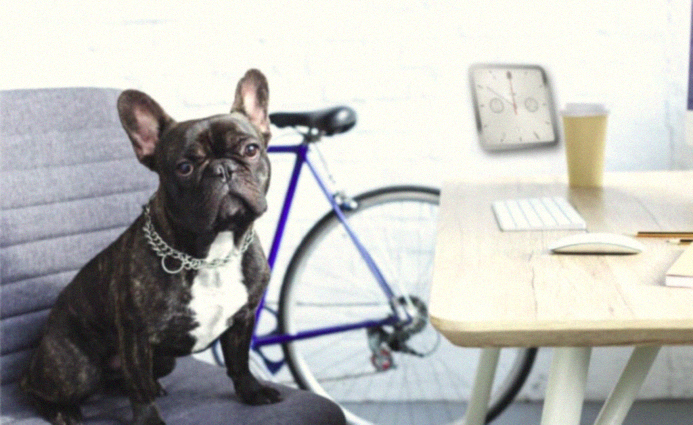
11,51
